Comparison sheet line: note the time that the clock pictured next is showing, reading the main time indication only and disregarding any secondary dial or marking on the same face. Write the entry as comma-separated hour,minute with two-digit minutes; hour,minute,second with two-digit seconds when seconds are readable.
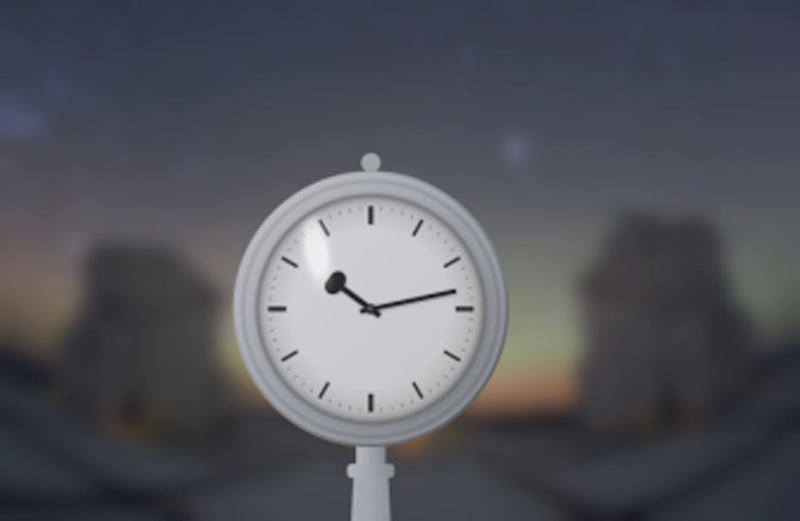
10,13
